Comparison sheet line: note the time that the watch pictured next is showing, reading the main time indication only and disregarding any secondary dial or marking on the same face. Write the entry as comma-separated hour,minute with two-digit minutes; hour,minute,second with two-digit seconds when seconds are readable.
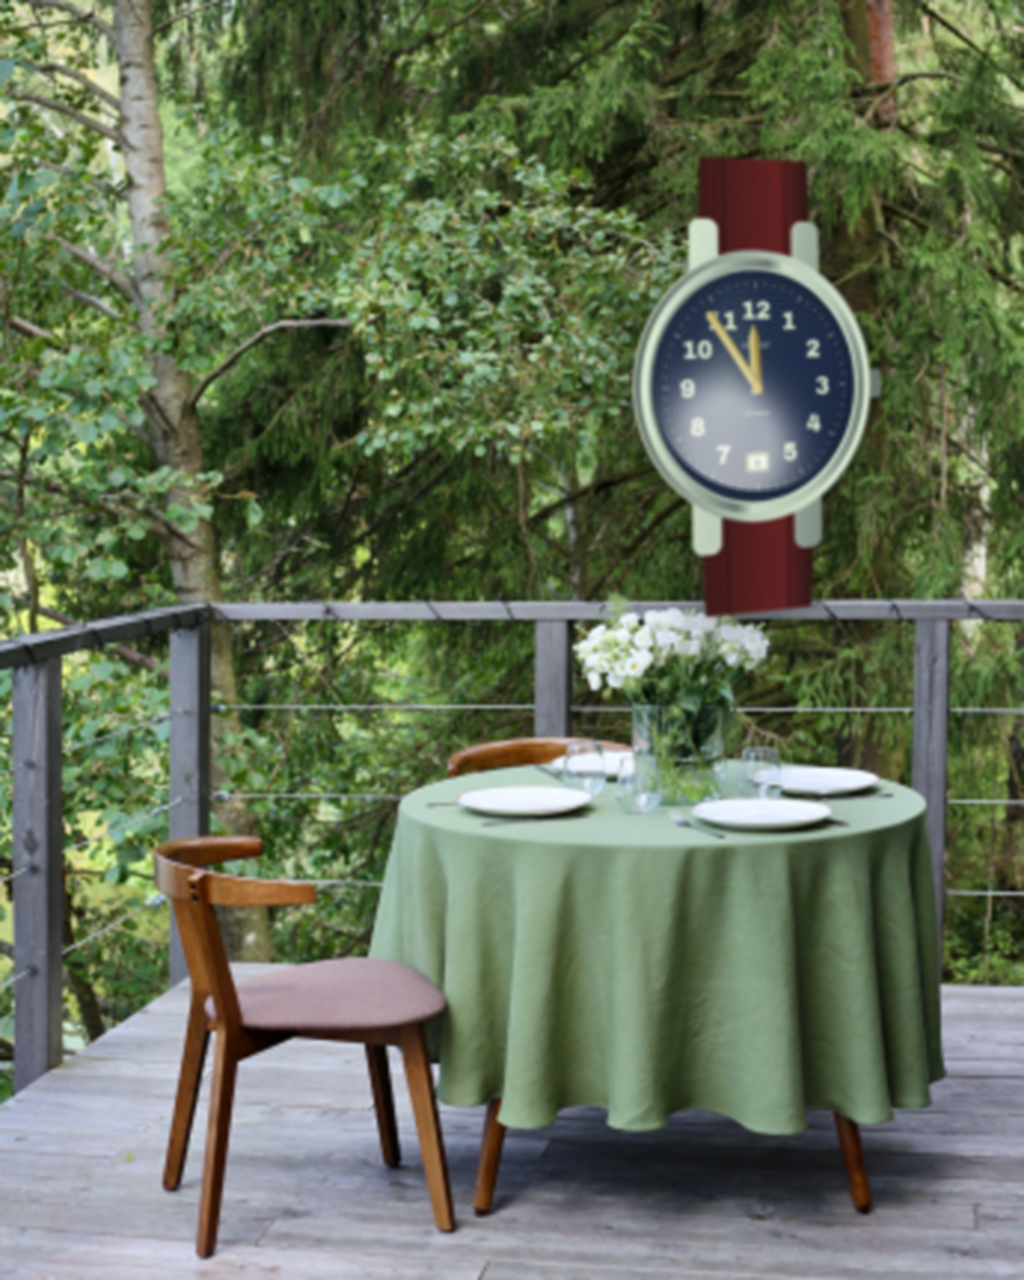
11,54
